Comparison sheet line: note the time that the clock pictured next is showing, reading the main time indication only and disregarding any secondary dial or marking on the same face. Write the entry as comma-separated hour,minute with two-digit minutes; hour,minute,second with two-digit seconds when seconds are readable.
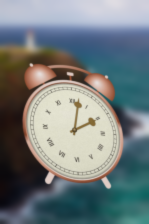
2,02
